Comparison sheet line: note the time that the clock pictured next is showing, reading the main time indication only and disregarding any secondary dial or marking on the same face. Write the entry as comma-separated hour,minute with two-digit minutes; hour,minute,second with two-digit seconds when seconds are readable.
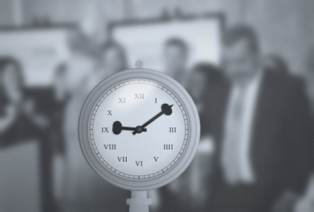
9,09
